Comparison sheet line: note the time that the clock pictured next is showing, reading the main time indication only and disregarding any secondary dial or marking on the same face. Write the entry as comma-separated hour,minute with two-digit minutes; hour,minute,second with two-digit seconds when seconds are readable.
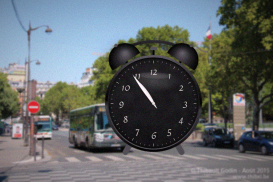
10,54
